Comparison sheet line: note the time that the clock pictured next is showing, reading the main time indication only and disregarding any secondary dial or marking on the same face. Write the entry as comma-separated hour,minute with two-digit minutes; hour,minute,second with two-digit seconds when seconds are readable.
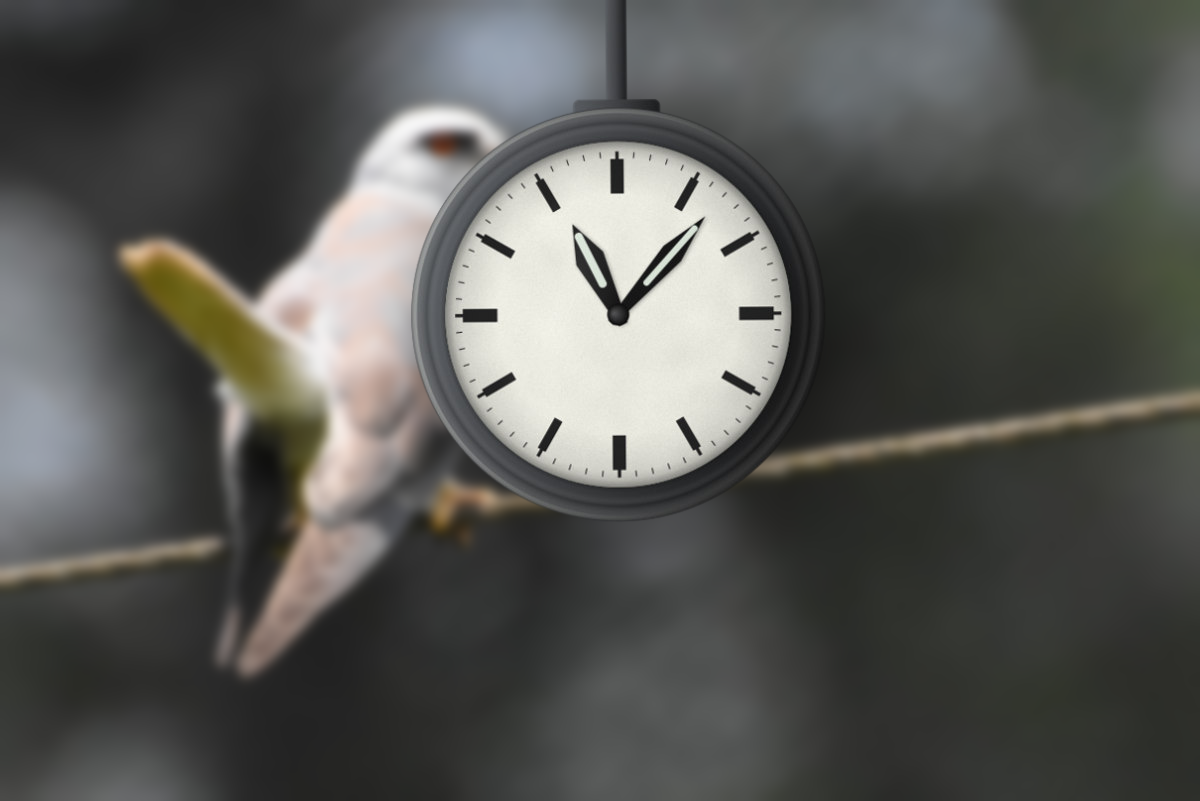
11,07
